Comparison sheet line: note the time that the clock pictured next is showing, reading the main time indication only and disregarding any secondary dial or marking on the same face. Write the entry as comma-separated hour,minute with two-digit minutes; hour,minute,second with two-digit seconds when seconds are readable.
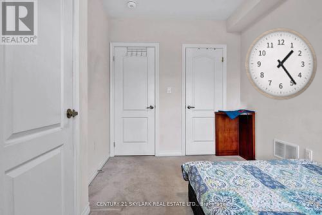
1,24
